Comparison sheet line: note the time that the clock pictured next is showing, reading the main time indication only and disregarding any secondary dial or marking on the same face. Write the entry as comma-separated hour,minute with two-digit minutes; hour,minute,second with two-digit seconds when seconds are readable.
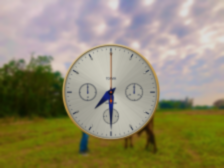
7,30
